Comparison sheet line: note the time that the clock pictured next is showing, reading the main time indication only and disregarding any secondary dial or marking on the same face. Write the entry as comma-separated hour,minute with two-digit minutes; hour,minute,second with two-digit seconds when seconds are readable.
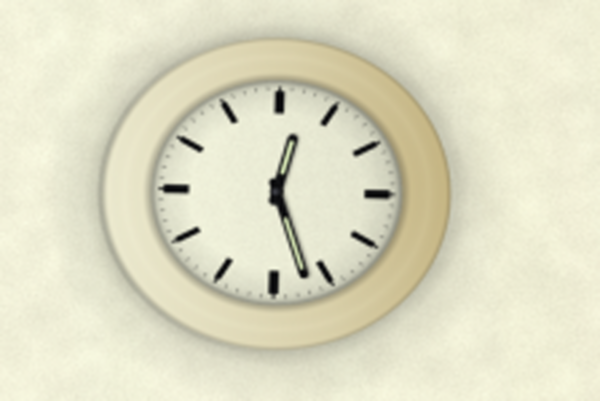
12,27
